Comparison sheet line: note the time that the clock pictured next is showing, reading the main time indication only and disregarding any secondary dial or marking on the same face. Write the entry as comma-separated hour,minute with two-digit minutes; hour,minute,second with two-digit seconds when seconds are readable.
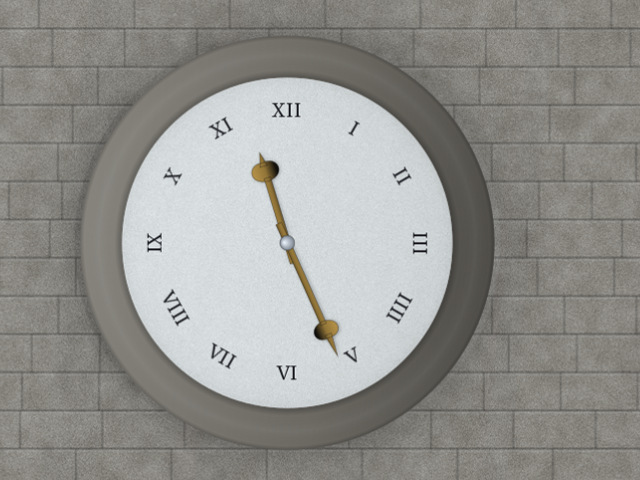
11,26
